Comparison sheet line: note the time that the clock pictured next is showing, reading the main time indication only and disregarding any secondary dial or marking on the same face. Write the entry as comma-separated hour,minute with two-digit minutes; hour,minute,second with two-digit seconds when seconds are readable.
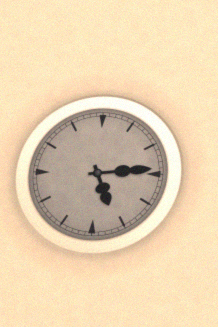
5,14
